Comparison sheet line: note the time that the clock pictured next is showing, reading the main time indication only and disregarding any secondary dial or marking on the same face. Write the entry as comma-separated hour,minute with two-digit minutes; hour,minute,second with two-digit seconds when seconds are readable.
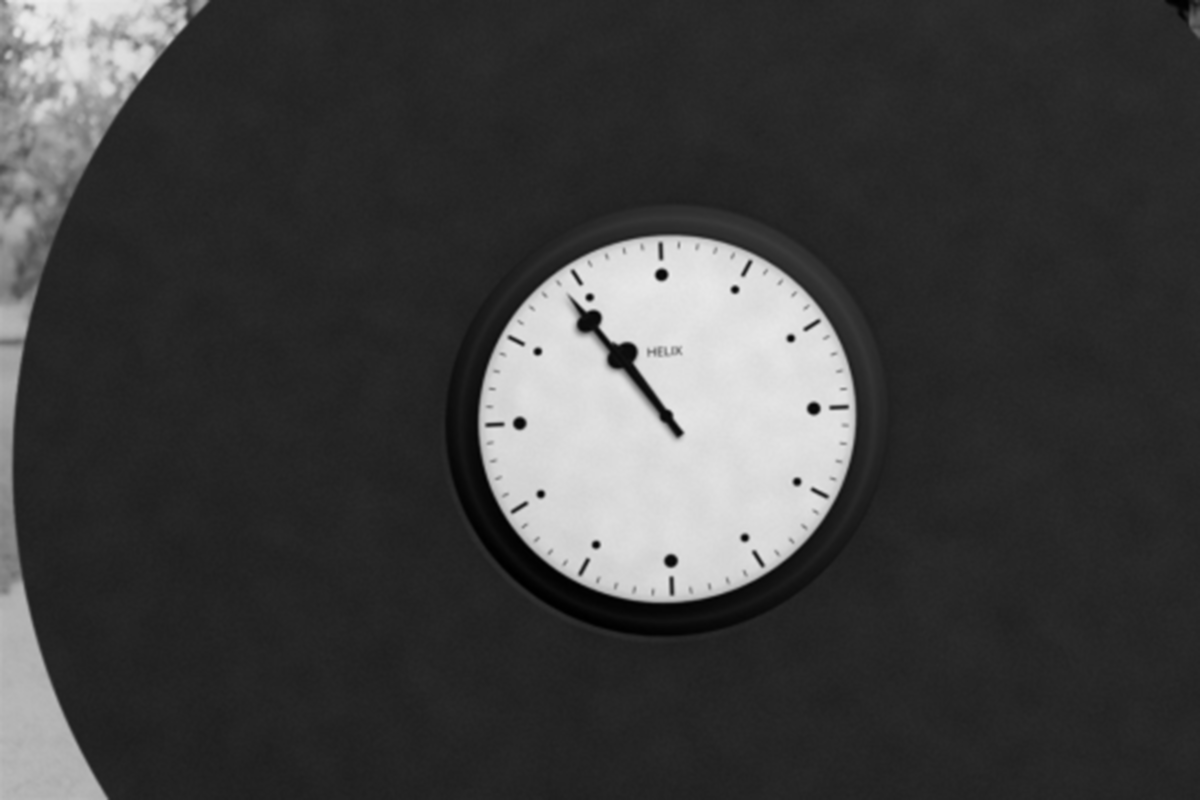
10,54
